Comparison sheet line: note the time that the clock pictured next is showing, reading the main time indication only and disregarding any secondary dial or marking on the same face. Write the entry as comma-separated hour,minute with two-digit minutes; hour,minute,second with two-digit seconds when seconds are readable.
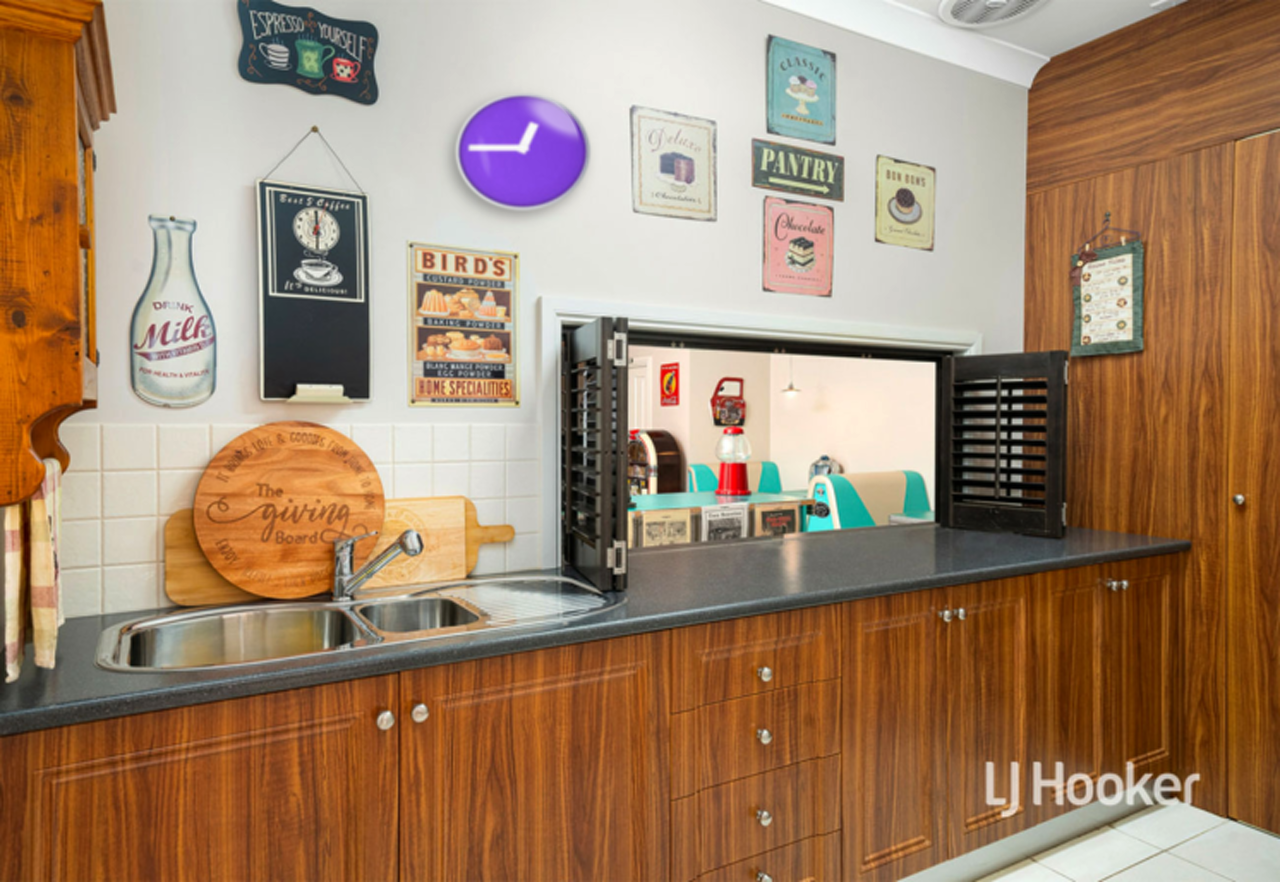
12,45
